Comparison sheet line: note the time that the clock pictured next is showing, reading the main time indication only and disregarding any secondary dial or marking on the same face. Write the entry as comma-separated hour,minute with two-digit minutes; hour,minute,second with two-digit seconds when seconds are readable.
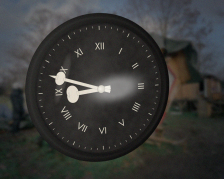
8,48
